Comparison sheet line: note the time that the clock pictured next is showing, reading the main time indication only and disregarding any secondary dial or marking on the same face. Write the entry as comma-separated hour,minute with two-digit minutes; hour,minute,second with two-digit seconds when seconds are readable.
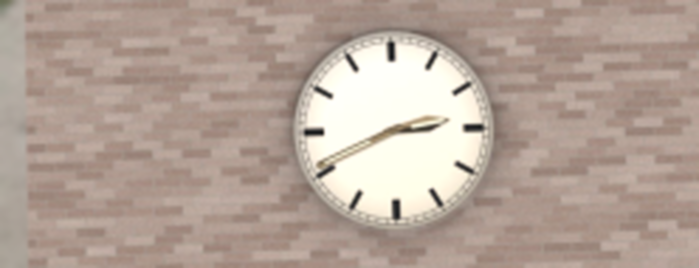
2,41
